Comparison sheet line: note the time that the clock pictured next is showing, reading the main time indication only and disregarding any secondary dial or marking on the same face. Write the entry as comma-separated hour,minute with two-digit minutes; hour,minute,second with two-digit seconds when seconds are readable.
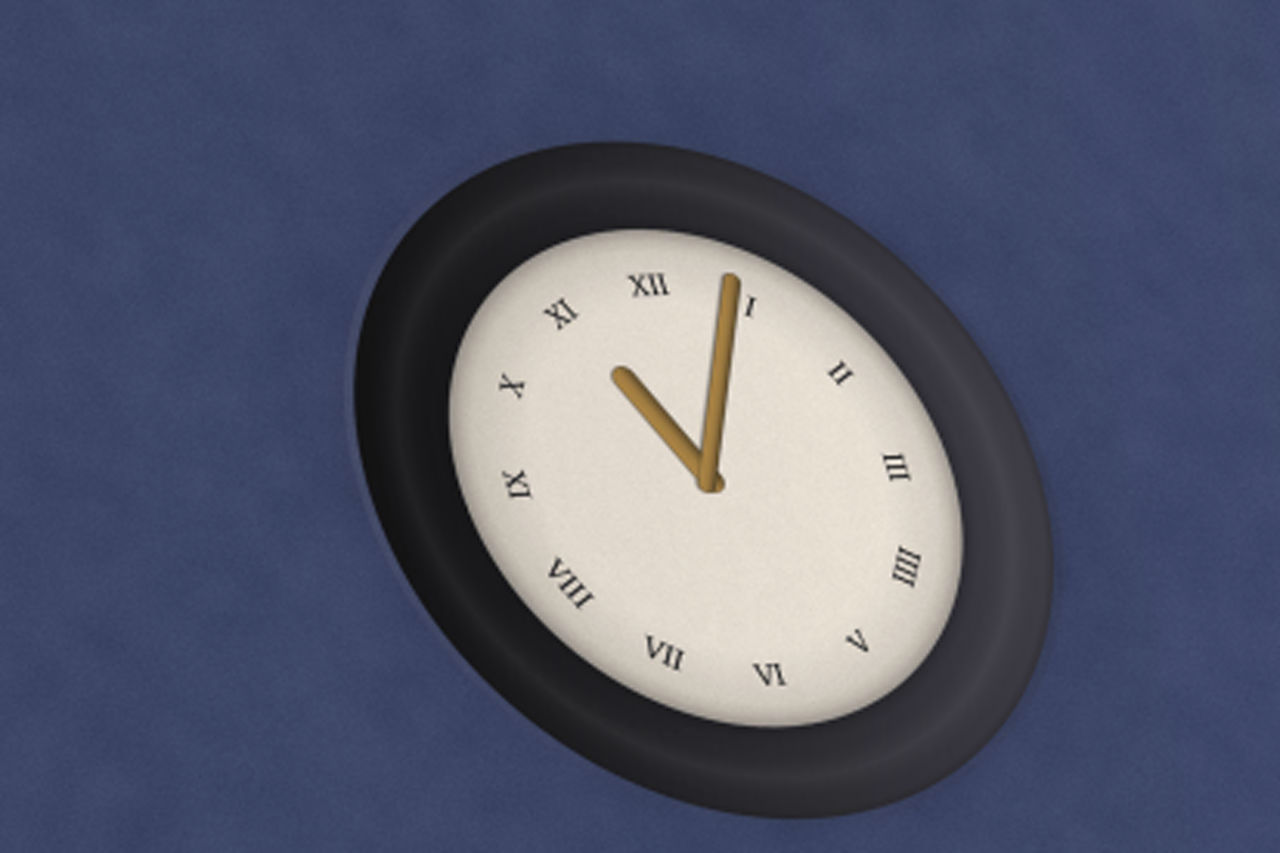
11,04
